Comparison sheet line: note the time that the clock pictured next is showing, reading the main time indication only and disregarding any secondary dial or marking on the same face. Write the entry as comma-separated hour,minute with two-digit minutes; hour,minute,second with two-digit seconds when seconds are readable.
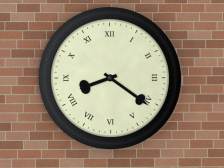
8,21
